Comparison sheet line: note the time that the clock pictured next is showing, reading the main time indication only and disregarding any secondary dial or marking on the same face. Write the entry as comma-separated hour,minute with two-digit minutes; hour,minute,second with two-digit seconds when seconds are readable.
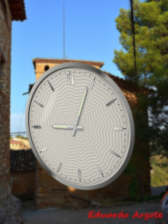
9,04
